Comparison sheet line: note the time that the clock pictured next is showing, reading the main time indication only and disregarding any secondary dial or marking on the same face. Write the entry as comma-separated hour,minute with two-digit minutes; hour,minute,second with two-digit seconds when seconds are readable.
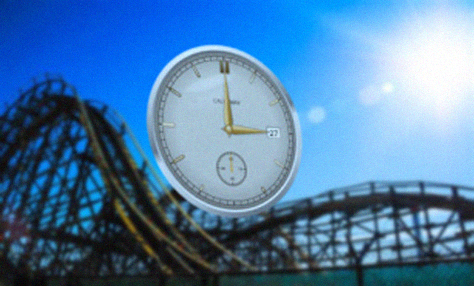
3,00
